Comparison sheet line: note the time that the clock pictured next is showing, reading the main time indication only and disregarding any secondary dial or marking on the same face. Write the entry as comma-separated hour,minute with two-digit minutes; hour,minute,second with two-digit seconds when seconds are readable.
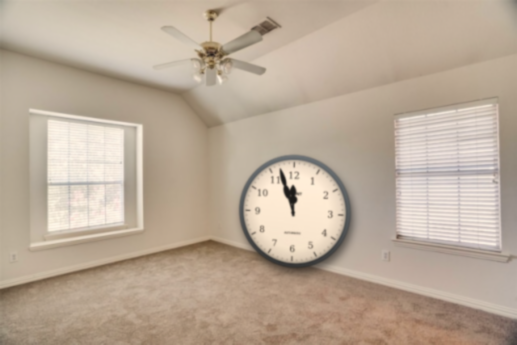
11,57
